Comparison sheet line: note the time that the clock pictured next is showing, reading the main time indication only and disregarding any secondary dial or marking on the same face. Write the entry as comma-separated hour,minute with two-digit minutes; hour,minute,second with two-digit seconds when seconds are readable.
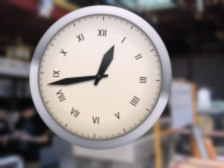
12,43
